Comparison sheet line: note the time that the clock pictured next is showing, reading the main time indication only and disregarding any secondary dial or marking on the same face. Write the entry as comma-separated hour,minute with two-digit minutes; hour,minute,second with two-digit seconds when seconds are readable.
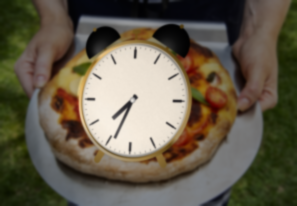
7,34
